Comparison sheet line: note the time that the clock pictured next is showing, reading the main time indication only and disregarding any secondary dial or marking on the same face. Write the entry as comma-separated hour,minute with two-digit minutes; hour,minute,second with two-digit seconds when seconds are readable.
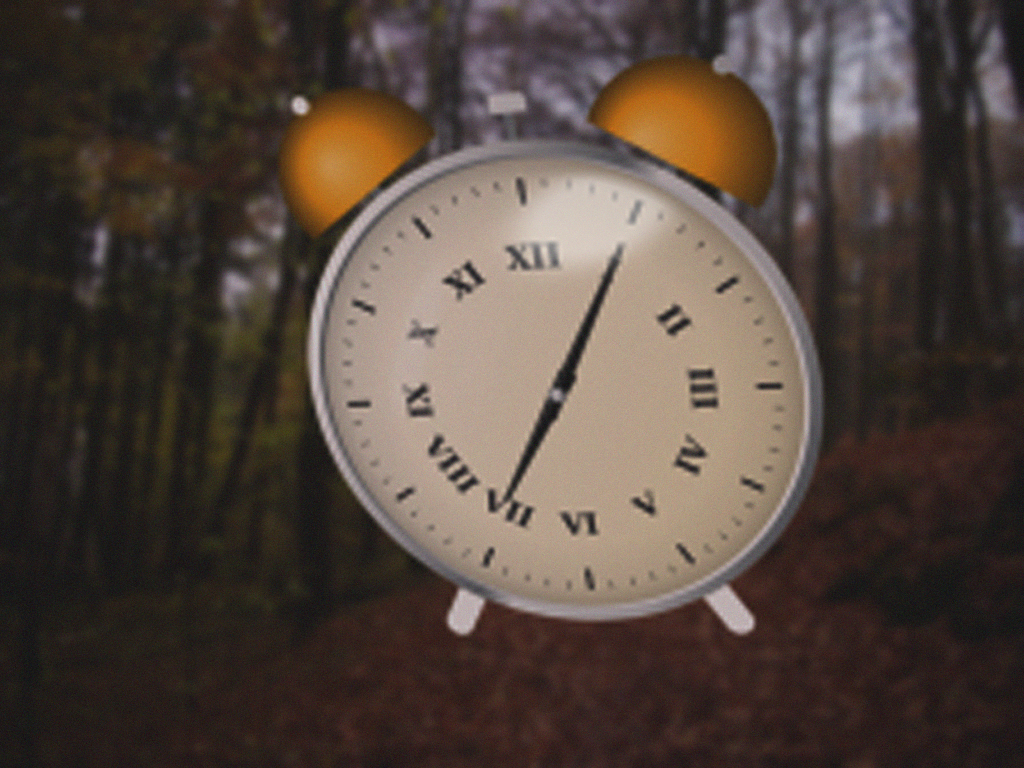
7,05
